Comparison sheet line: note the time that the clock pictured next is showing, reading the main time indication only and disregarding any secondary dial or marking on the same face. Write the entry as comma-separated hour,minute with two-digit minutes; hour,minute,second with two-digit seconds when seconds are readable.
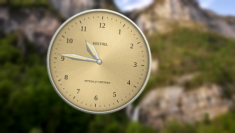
10,46
